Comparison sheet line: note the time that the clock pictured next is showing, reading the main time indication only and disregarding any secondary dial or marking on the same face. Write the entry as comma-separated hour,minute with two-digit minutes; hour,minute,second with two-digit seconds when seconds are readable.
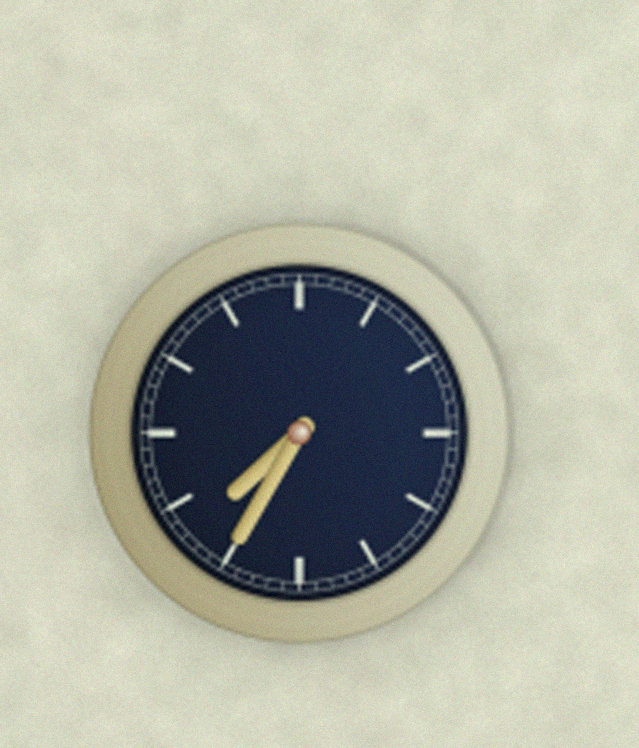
7,35
